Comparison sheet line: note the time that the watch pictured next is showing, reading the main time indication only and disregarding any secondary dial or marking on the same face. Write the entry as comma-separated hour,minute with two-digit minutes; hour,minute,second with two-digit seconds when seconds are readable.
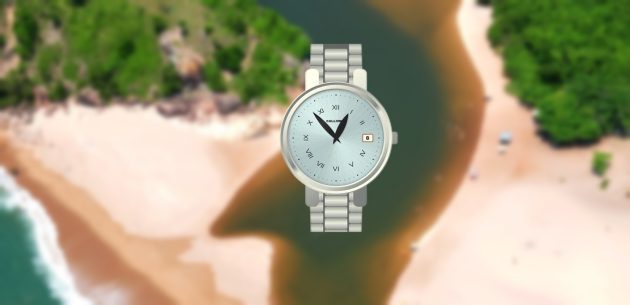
12,53
